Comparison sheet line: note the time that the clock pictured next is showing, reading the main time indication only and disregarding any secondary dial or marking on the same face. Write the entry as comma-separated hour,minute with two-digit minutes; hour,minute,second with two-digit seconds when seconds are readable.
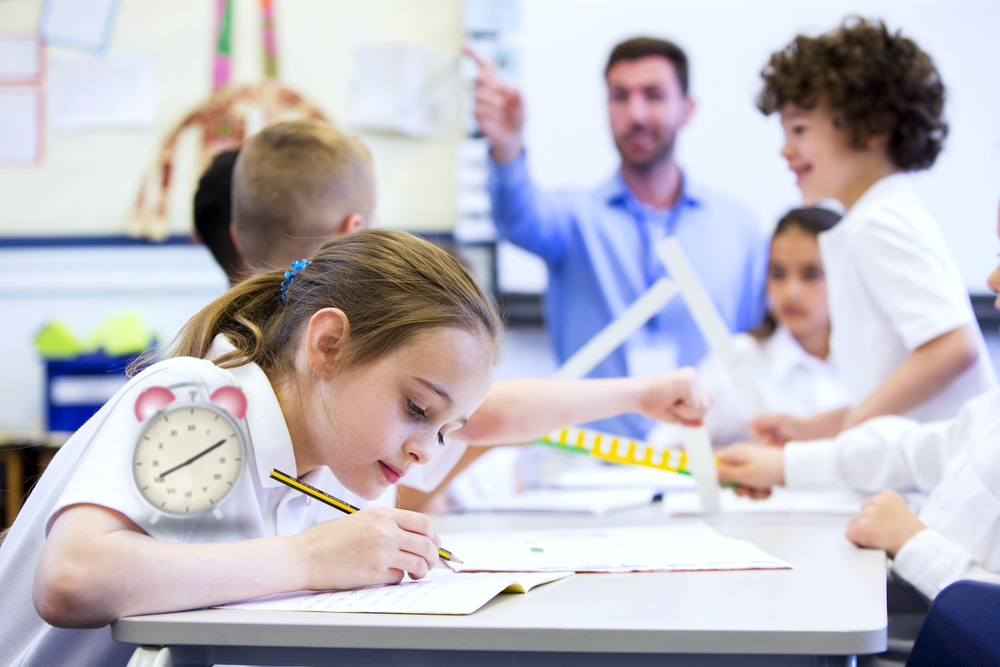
8,10
